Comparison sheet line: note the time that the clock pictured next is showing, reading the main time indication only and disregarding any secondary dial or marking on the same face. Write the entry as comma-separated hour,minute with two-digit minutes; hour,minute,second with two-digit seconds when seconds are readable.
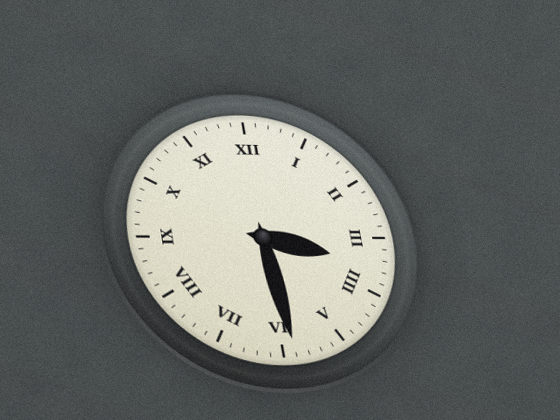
3,29
